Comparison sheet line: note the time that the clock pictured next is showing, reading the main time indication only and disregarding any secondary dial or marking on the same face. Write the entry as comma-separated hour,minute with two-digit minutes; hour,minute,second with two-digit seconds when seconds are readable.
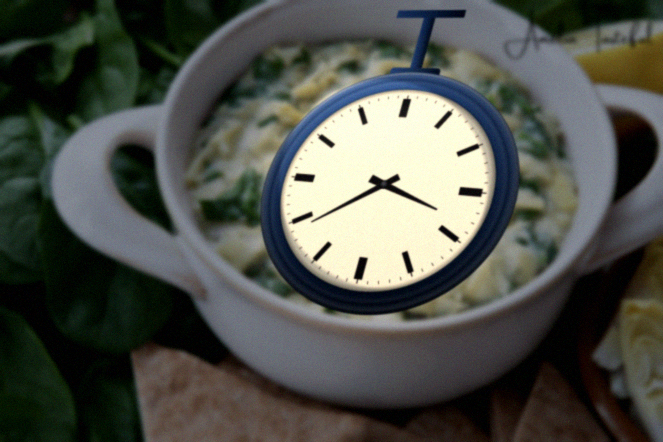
3,39
